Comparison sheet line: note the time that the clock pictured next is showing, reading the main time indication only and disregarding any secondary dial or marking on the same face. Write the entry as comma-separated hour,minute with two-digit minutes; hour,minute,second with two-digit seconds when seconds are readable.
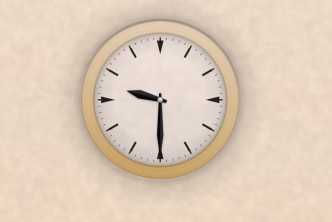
9,30
